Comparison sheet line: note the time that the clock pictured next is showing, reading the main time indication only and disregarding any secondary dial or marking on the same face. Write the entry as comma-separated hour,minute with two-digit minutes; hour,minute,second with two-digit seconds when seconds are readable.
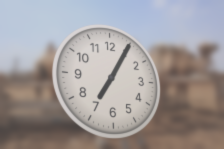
7,05
